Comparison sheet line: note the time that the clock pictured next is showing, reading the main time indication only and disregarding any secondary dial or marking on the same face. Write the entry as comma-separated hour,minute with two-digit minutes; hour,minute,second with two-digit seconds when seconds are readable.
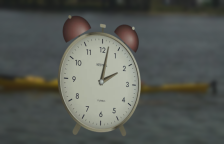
2,02
